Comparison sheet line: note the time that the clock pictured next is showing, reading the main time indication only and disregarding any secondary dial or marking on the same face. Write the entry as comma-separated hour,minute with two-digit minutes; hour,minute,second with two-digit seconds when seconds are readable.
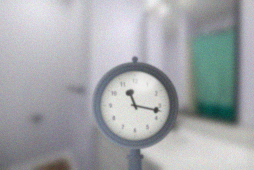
11,17
